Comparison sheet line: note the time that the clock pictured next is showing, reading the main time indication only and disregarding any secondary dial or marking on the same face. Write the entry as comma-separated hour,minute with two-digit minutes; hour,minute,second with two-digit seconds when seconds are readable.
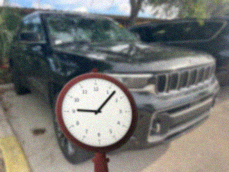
9,07
